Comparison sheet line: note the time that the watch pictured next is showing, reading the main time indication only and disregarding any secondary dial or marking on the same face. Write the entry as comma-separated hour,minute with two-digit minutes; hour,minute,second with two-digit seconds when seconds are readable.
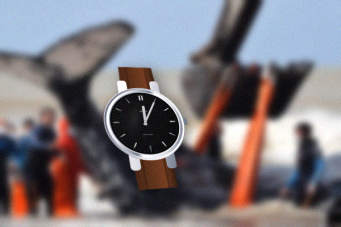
12,05
